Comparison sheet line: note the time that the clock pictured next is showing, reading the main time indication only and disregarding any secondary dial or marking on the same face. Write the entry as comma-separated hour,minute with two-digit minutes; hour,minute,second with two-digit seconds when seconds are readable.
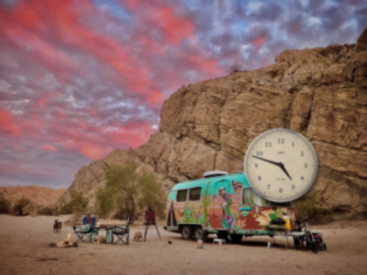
4,48
